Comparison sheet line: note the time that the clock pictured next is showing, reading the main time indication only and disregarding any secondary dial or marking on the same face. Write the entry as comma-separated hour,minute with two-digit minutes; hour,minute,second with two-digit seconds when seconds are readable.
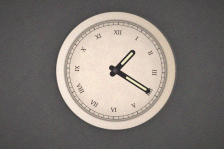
1,20
